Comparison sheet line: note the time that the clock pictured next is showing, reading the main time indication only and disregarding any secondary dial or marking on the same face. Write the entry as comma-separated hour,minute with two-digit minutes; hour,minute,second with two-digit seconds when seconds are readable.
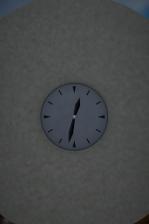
12,32
